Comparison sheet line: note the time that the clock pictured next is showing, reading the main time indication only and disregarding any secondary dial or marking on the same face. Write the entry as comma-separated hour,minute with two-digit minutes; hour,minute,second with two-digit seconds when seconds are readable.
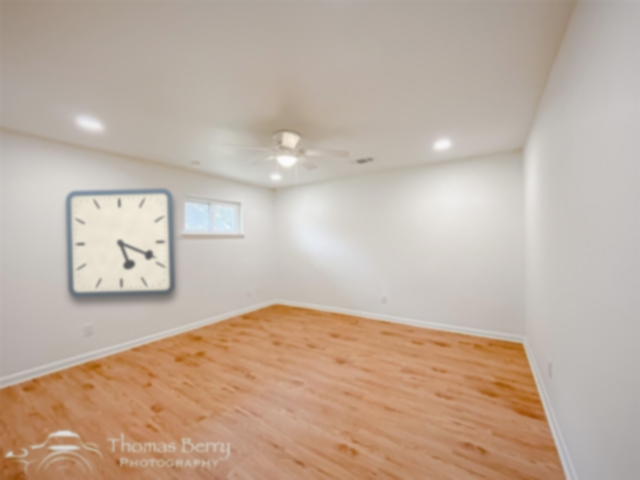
5,19
